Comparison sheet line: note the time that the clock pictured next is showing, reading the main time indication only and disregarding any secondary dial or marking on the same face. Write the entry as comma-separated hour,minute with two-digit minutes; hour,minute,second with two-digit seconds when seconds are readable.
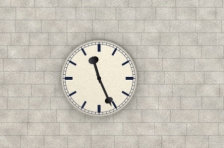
11,26
